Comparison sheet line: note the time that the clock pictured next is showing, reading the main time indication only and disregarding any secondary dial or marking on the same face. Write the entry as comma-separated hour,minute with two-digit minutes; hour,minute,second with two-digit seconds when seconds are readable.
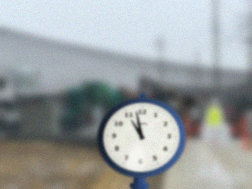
10,58
